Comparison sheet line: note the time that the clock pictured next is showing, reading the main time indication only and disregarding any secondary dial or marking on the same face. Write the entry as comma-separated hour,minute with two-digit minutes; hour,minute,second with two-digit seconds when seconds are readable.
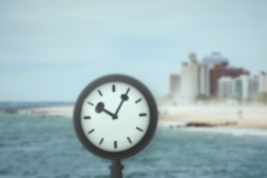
10,05
